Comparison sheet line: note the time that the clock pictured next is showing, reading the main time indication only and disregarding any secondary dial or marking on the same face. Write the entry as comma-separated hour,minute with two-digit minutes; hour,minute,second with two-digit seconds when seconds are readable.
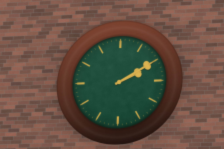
2,10
